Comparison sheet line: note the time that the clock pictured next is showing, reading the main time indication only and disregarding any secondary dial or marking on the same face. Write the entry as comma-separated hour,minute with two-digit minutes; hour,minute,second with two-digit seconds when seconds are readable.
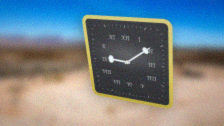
9,09
